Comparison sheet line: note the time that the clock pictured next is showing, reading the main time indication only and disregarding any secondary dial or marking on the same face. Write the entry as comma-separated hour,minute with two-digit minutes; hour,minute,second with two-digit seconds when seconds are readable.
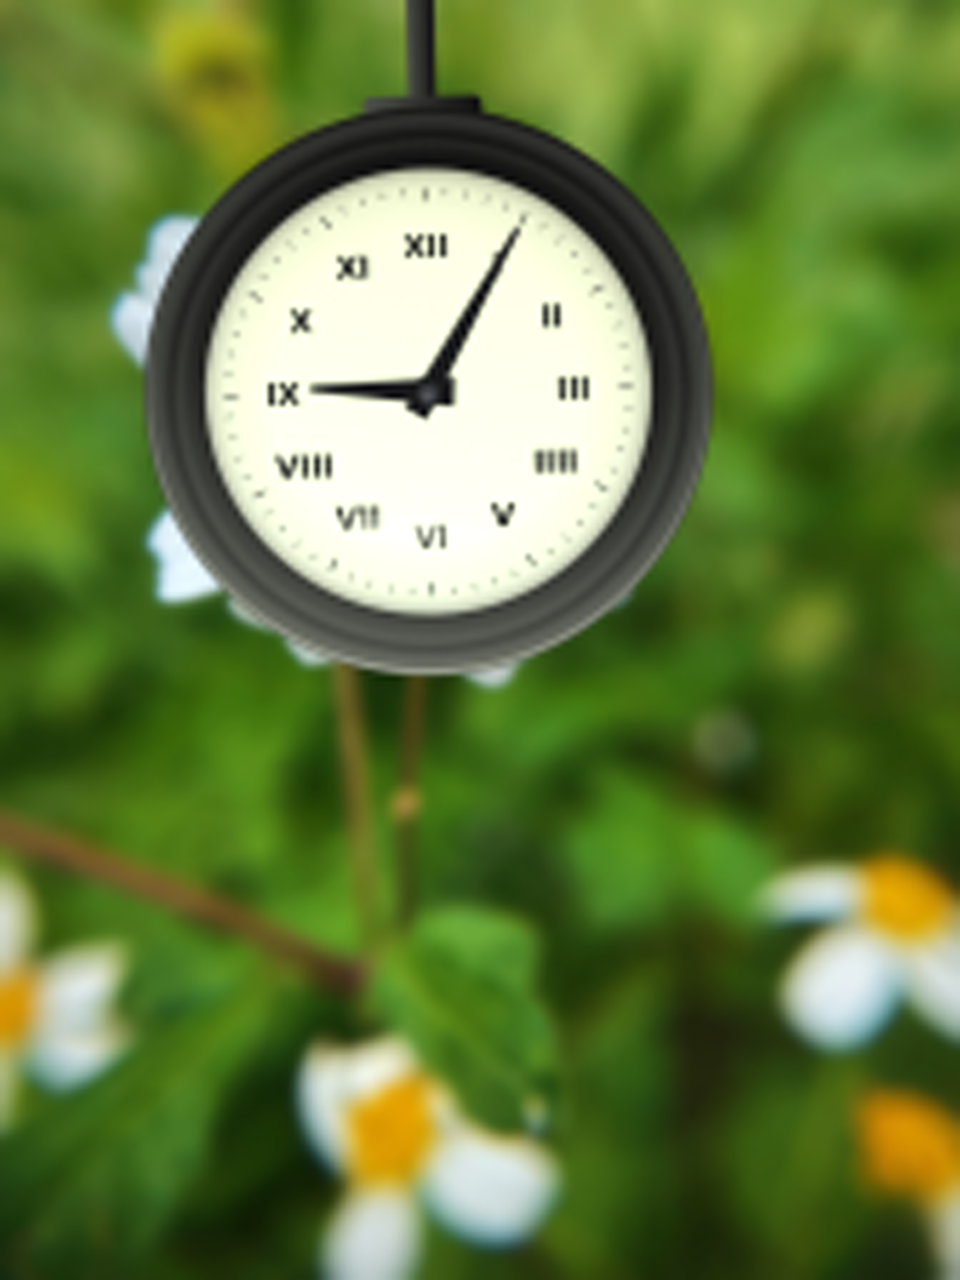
9,05
